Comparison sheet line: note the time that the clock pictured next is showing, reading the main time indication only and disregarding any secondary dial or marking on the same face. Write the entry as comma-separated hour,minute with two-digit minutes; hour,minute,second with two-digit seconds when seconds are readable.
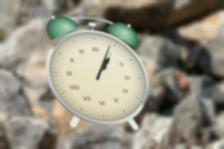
1,04
